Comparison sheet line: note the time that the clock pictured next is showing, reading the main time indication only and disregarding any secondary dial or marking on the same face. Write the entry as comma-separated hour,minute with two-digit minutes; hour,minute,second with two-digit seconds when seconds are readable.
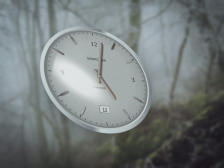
5,02
